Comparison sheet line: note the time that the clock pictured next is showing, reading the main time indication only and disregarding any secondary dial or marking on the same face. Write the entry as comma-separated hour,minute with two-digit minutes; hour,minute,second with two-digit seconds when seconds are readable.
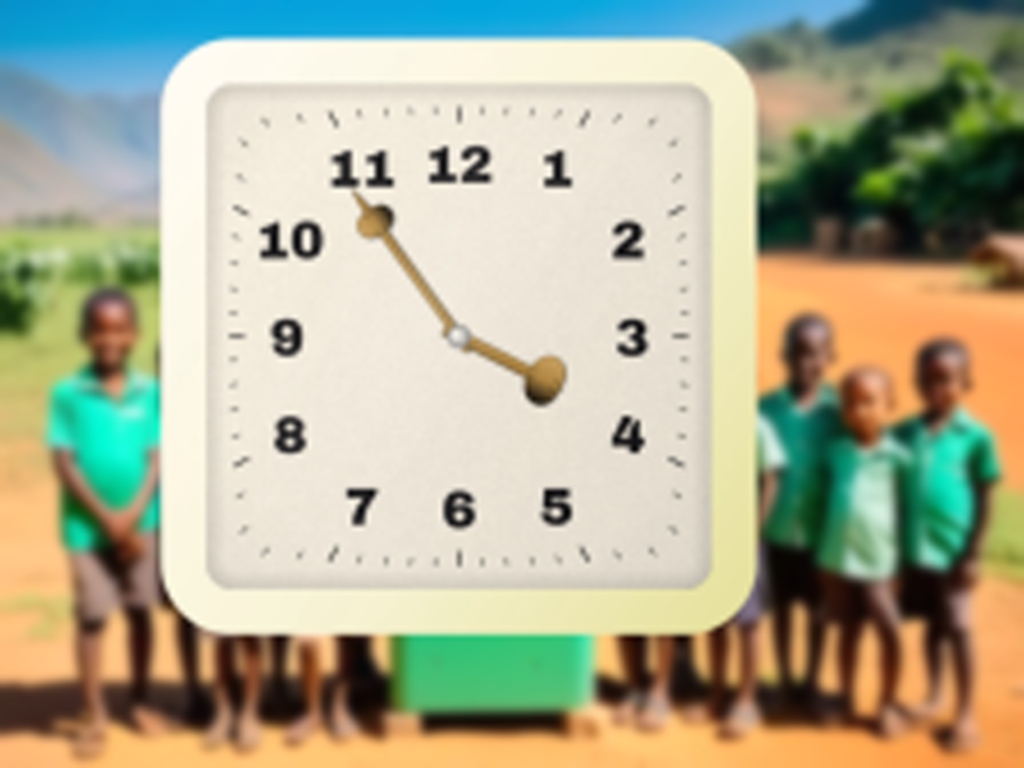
3,54
